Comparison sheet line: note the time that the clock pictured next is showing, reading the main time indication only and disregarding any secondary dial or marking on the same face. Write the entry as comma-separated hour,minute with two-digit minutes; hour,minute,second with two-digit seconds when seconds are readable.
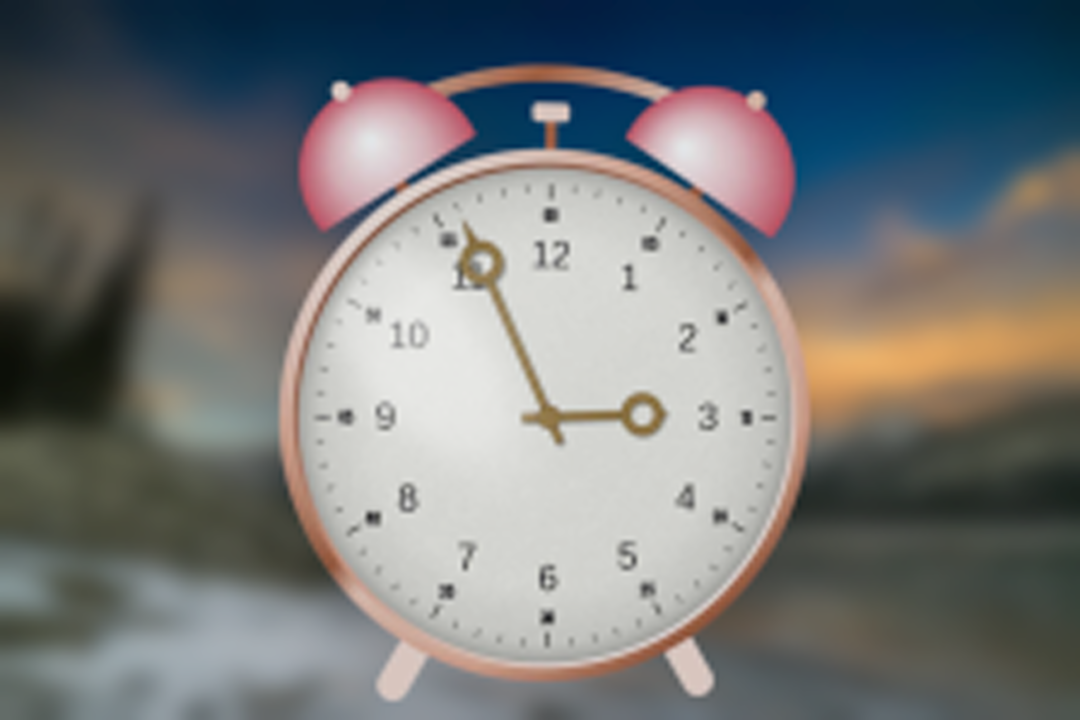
2,56
